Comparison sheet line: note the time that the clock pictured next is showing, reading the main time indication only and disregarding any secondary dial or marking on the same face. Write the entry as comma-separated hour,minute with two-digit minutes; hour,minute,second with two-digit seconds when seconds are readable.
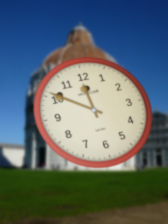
11,51
